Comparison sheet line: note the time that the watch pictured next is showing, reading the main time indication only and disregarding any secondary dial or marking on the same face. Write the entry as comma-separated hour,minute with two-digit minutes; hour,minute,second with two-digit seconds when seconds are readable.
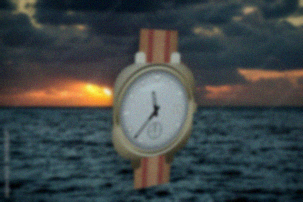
11,37
